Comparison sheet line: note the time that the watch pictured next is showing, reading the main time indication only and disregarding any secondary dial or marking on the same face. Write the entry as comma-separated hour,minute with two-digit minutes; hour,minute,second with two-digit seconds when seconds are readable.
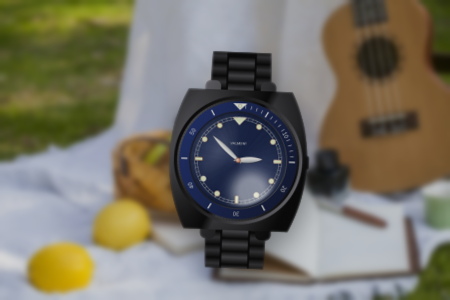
2,52
